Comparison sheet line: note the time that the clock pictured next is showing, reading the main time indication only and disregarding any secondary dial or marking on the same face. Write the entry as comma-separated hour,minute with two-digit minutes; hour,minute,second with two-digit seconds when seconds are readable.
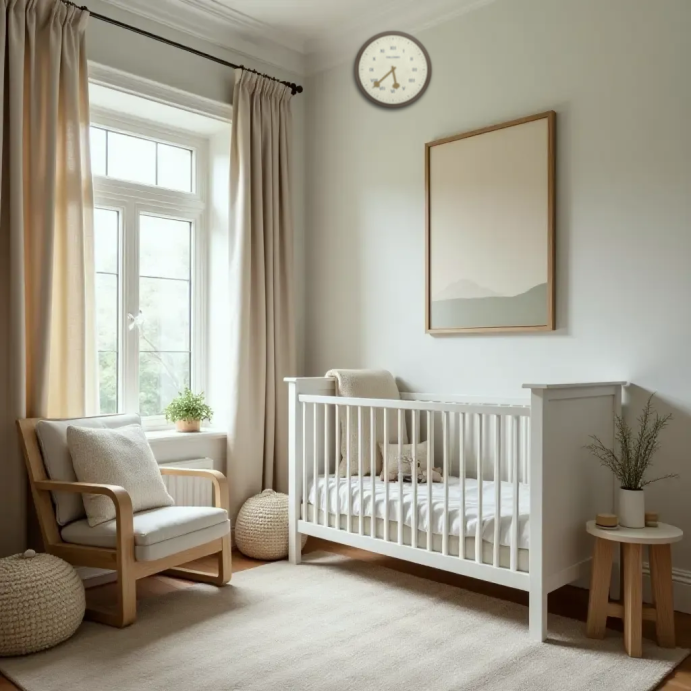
5,38
